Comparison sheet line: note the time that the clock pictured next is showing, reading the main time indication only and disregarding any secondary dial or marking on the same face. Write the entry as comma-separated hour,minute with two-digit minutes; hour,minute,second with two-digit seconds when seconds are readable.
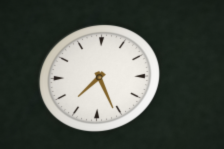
7,26
